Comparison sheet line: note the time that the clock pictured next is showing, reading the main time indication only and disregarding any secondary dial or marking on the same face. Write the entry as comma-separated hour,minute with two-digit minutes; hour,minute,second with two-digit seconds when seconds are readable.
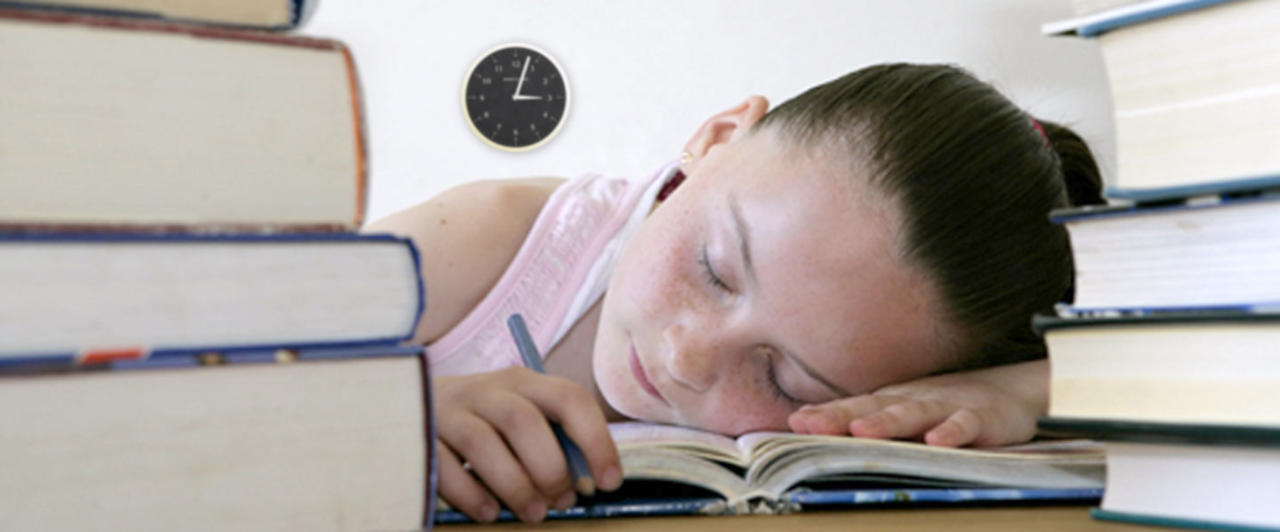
3,03
